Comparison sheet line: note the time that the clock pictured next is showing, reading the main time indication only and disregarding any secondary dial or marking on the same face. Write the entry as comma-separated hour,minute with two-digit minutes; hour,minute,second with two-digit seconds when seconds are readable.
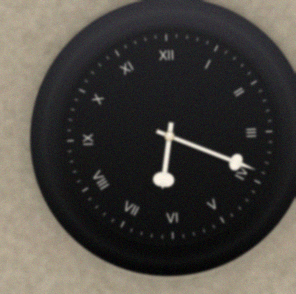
6,19
